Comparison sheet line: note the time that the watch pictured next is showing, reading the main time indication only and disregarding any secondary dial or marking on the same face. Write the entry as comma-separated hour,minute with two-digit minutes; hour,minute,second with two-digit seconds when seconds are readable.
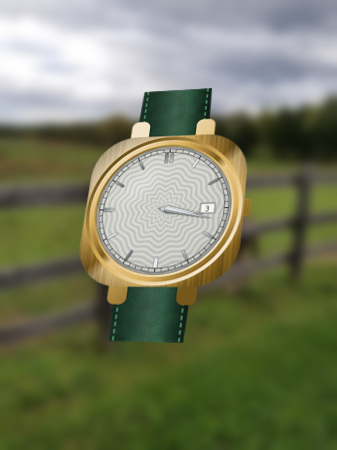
3,17
